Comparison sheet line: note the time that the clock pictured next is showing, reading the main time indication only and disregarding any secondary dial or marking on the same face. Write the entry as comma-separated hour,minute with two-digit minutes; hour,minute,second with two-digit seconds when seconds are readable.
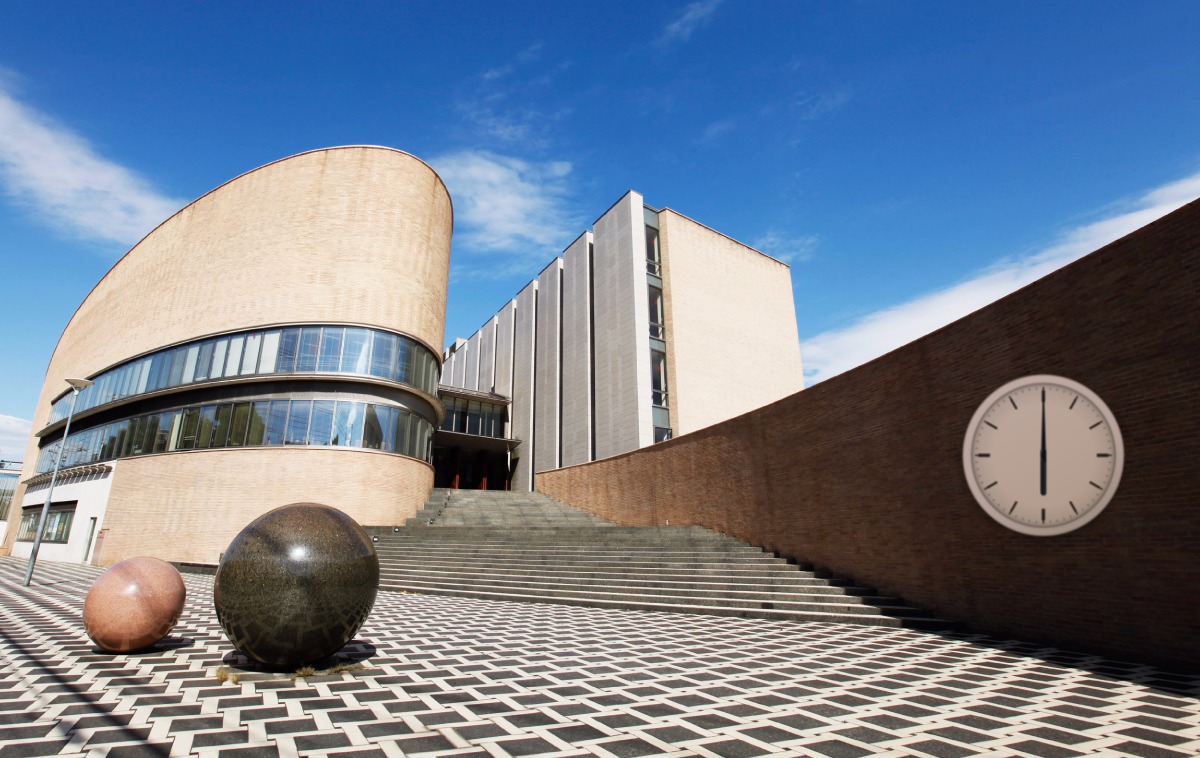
6,00
